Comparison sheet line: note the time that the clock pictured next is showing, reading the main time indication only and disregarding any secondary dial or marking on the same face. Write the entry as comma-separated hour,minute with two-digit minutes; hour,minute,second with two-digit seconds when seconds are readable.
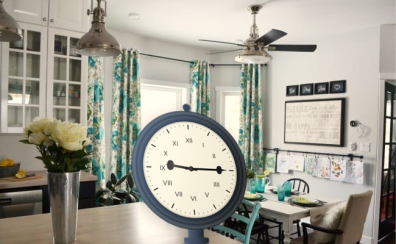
9,15
